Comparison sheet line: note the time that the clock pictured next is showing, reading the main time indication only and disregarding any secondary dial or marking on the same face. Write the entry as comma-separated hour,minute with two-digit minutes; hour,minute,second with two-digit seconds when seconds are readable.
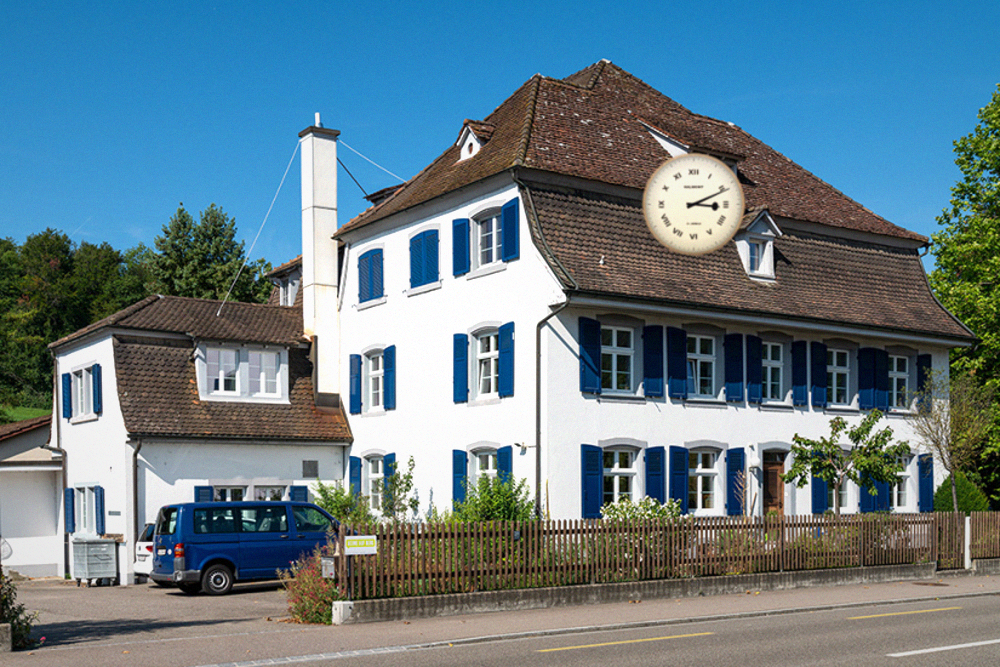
3,11
